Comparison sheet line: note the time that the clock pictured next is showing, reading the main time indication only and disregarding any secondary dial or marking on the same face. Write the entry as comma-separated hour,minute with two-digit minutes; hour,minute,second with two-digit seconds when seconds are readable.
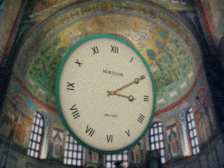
3,10
